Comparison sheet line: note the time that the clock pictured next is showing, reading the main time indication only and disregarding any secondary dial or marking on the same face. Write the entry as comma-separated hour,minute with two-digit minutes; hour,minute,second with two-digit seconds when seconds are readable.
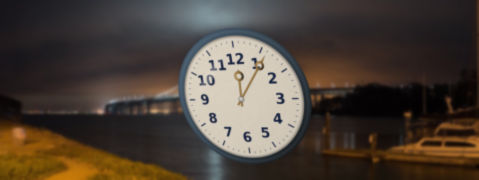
12,06
